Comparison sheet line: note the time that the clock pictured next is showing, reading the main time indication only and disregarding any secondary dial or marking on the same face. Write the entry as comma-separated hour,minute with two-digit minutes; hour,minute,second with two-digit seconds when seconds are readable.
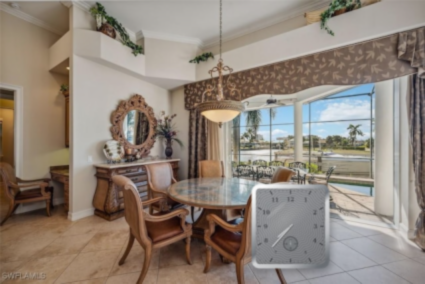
7,37
